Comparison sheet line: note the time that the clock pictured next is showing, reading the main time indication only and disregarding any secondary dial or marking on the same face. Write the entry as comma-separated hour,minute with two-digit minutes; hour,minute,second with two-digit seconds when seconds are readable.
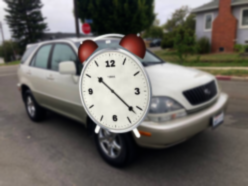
10,22
